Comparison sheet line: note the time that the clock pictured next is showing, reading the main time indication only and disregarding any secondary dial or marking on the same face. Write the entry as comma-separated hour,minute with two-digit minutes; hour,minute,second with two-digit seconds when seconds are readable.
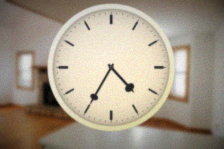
4,35
